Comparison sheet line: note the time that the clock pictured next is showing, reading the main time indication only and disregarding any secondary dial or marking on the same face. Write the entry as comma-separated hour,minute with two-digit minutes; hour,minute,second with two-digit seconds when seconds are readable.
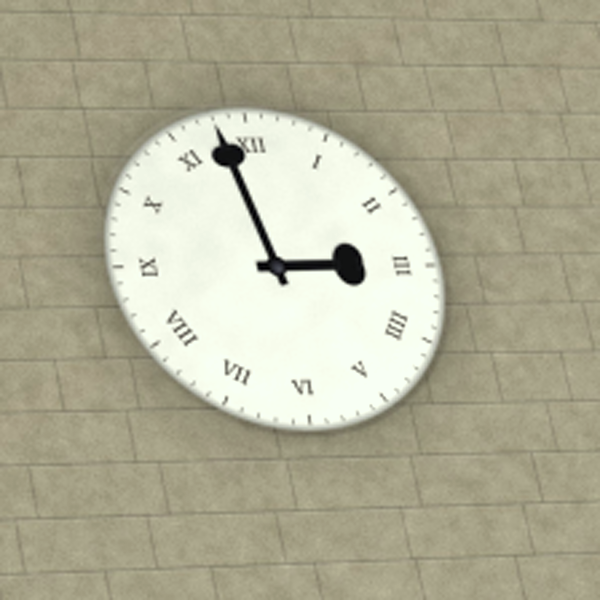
2,58
